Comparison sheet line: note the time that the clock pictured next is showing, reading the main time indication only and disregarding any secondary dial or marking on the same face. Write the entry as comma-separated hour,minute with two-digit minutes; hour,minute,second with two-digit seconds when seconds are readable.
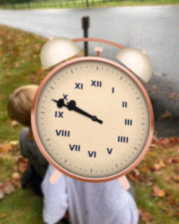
9,48
